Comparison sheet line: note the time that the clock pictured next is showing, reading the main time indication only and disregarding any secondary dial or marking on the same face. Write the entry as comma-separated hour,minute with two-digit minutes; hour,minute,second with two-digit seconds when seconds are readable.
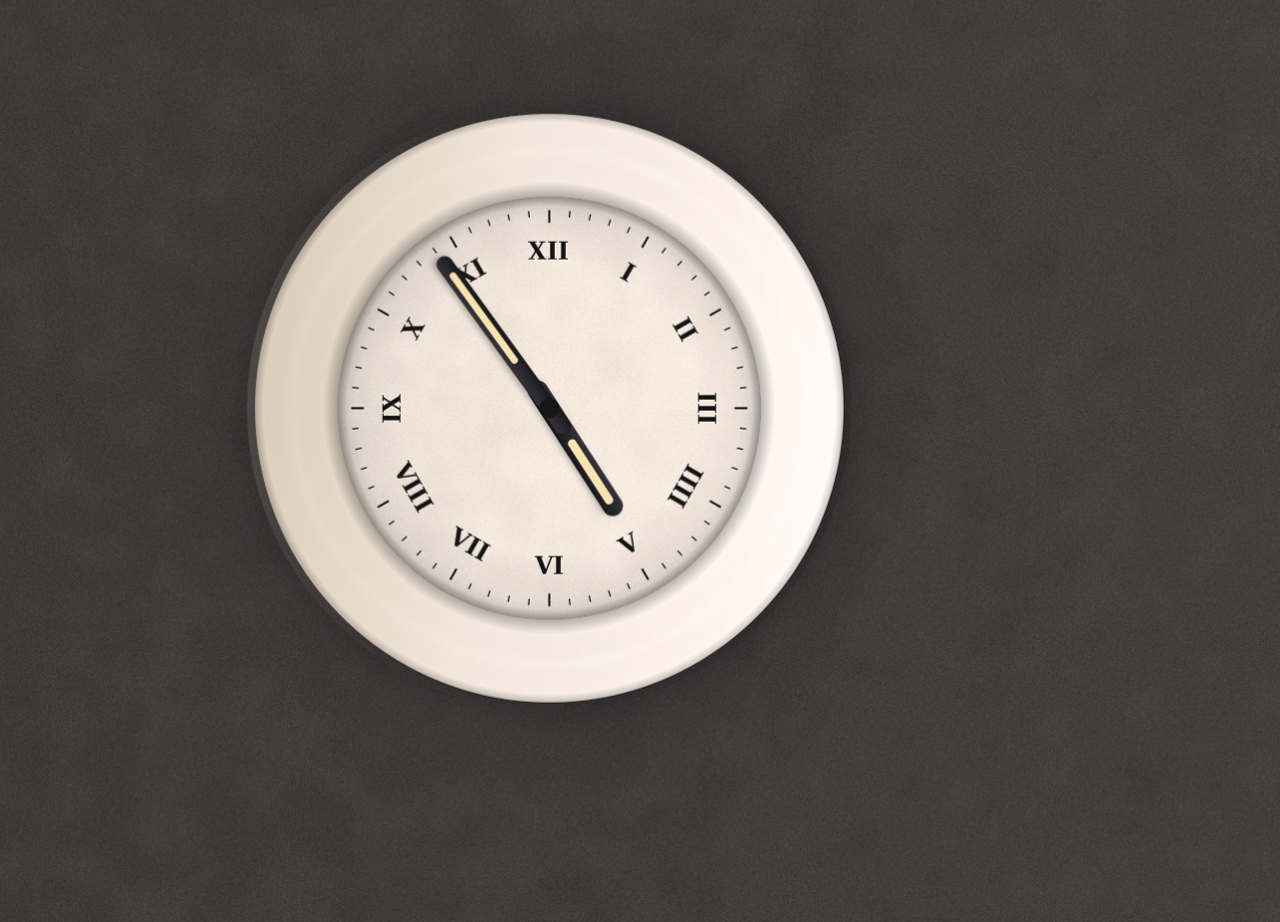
4,54
